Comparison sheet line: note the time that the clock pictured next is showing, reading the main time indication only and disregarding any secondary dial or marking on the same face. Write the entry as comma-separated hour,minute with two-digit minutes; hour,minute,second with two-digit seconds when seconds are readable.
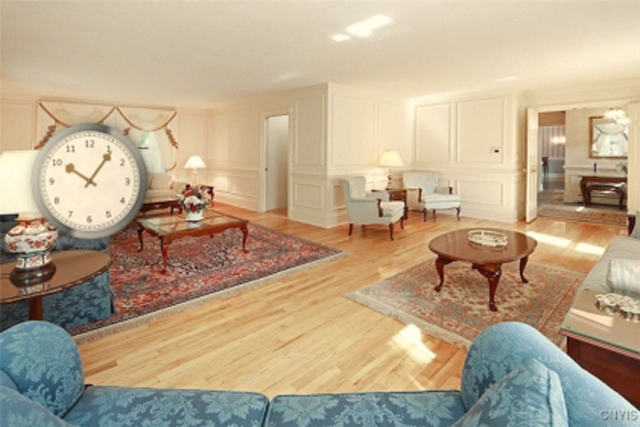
10,06
